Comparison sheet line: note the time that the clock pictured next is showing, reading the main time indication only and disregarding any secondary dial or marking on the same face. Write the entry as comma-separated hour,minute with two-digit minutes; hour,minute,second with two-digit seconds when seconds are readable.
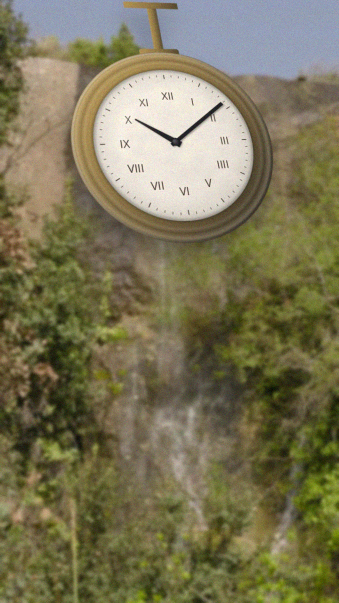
10,09
